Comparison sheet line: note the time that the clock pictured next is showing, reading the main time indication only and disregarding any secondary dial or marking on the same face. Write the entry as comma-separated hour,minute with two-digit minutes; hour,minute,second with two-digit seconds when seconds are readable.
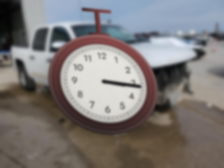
3,16
